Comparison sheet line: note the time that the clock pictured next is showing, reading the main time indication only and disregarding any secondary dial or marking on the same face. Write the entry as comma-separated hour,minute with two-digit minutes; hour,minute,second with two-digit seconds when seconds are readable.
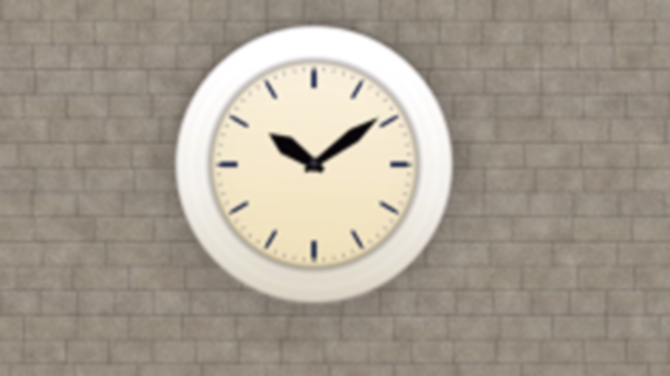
10,09
